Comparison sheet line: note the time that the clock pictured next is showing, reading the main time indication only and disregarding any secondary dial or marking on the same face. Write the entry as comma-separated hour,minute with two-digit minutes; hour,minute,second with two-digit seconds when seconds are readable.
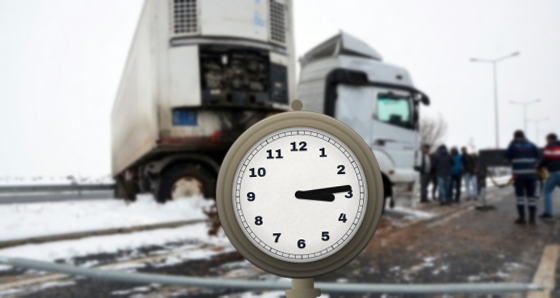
3,14
